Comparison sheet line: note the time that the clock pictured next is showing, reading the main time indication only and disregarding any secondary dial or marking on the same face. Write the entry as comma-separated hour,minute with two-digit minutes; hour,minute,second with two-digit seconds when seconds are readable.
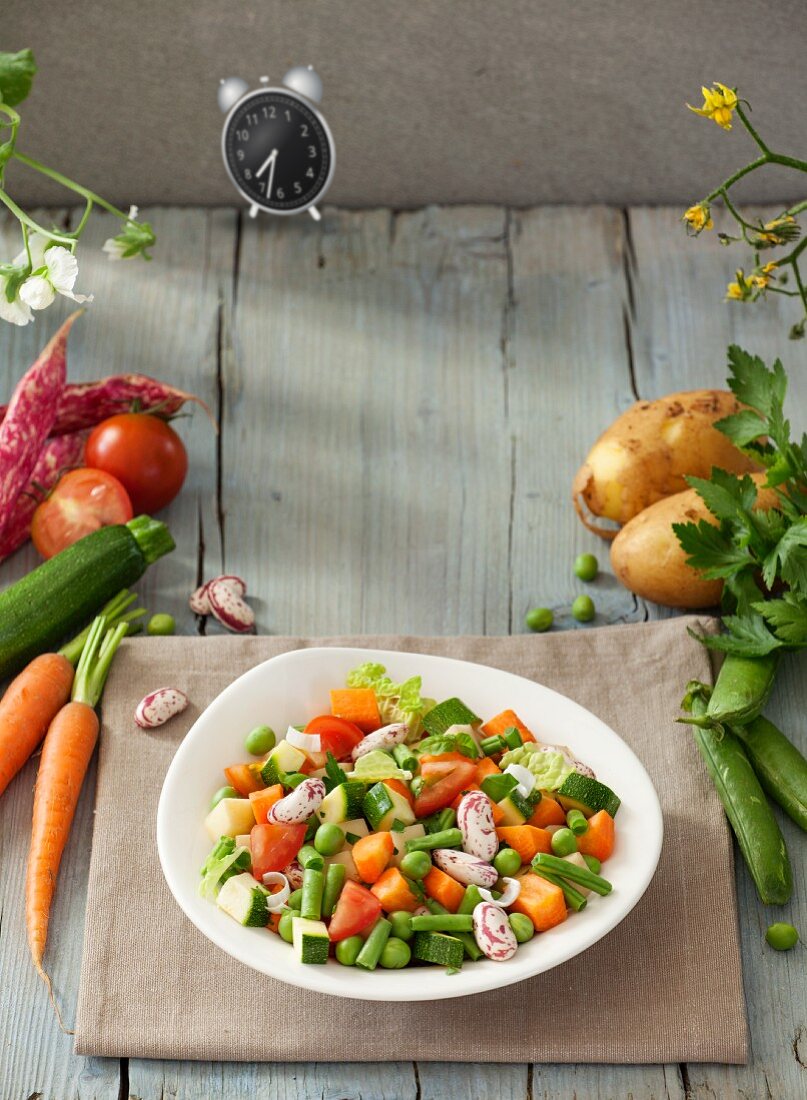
7,33
